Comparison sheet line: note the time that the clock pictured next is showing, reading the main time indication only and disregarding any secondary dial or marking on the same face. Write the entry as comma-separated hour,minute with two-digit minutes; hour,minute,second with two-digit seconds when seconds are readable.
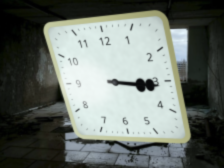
3,16
